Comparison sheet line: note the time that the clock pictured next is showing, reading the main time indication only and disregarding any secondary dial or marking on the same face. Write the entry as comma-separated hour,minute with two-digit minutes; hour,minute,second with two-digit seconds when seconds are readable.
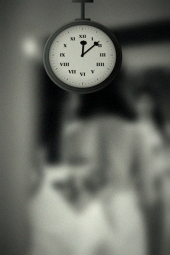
12,08
